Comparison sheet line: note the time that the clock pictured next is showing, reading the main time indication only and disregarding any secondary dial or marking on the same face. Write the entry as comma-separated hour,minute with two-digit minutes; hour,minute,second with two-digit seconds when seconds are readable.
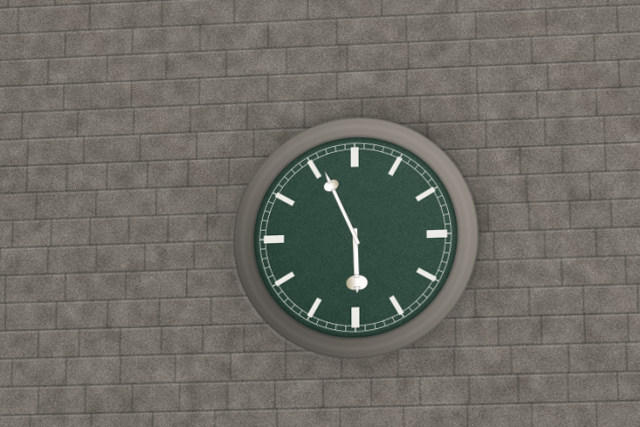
5,56
